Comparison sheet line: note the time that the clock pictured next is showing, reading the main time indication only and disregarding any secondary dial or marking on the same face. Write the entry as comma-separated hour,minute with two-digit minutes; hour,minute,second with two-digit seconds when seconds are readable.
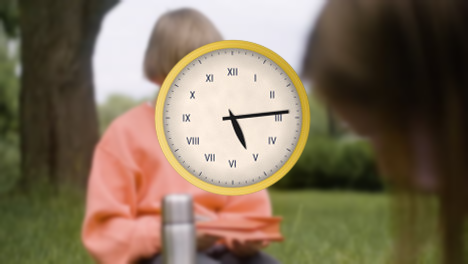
5,14
